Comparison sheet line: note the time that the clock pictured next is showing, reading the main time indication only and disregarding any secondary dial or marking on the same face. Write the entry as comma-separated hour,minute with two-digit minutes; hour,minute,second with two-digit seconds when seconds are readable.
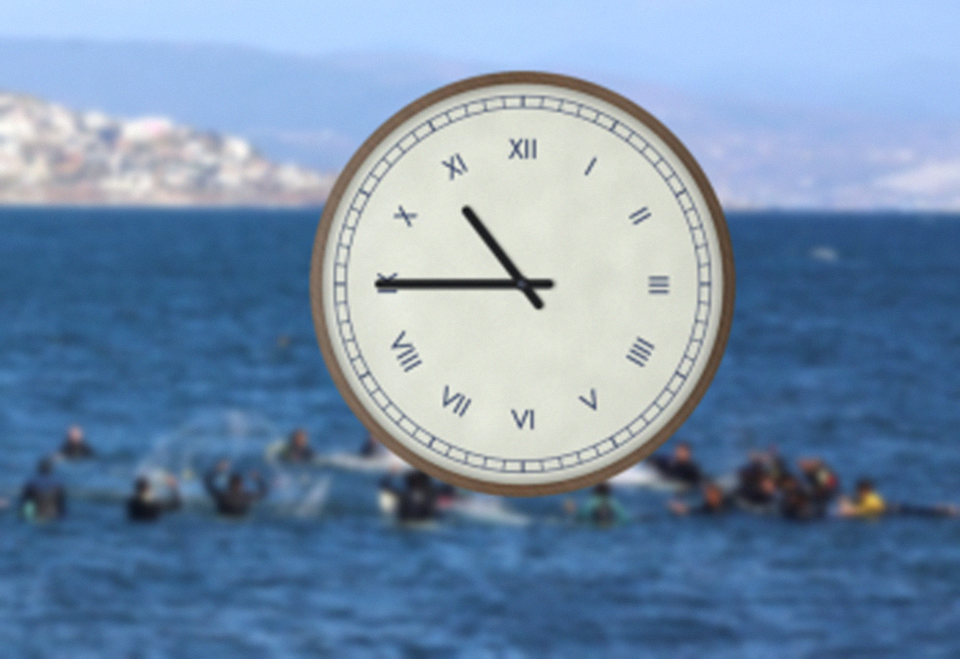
10,45
